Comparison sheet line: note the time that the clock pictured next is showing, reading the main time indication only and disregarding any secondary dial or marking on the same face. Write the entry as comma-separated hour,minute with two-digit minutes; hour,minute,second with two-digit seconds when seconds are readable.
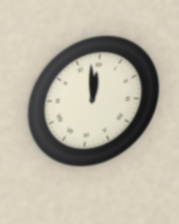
11,58
